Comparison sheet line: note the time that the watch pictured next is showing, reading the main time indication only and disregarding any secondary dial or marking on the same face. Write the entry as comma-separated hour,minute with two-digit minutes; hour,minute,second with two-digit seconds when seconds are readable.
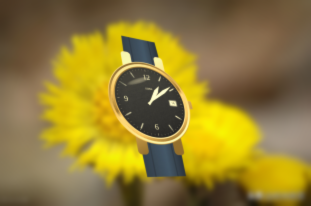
1,09
